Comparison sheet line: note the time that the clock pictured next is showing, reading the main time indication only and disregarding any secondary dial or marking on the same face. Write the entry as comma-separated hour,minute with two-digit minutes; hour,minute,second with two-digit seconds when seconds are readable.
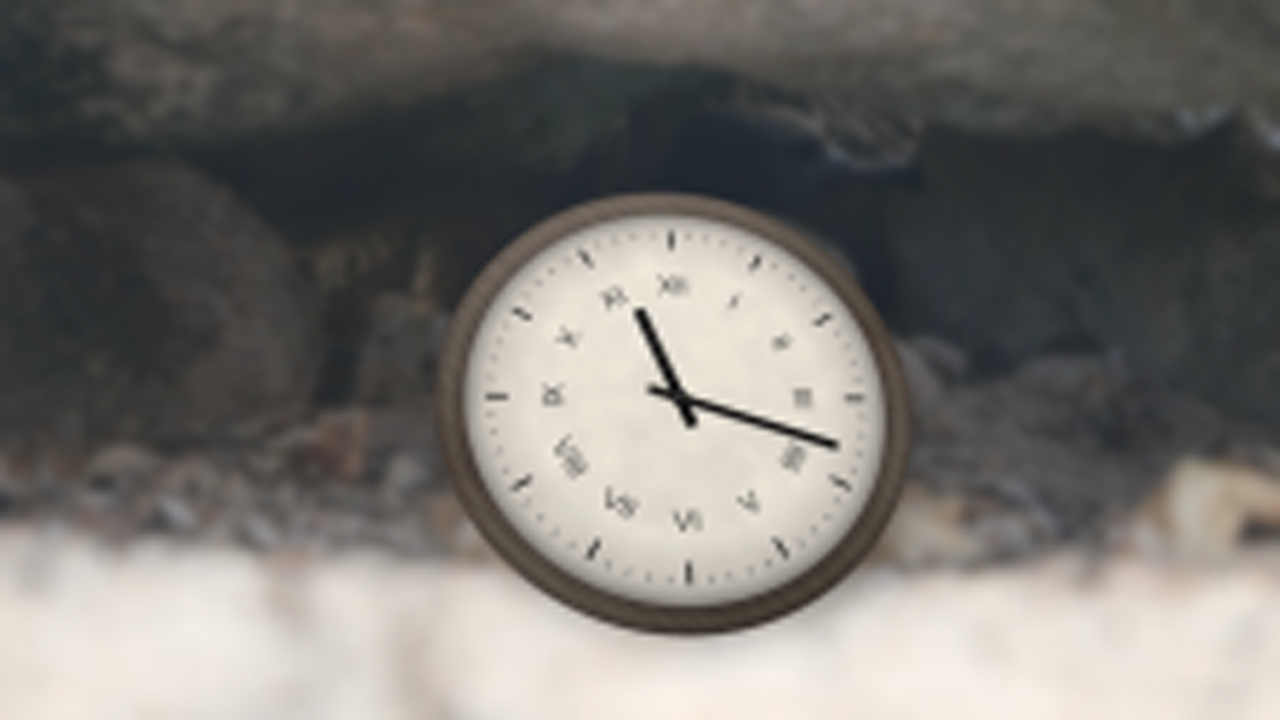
11,18
